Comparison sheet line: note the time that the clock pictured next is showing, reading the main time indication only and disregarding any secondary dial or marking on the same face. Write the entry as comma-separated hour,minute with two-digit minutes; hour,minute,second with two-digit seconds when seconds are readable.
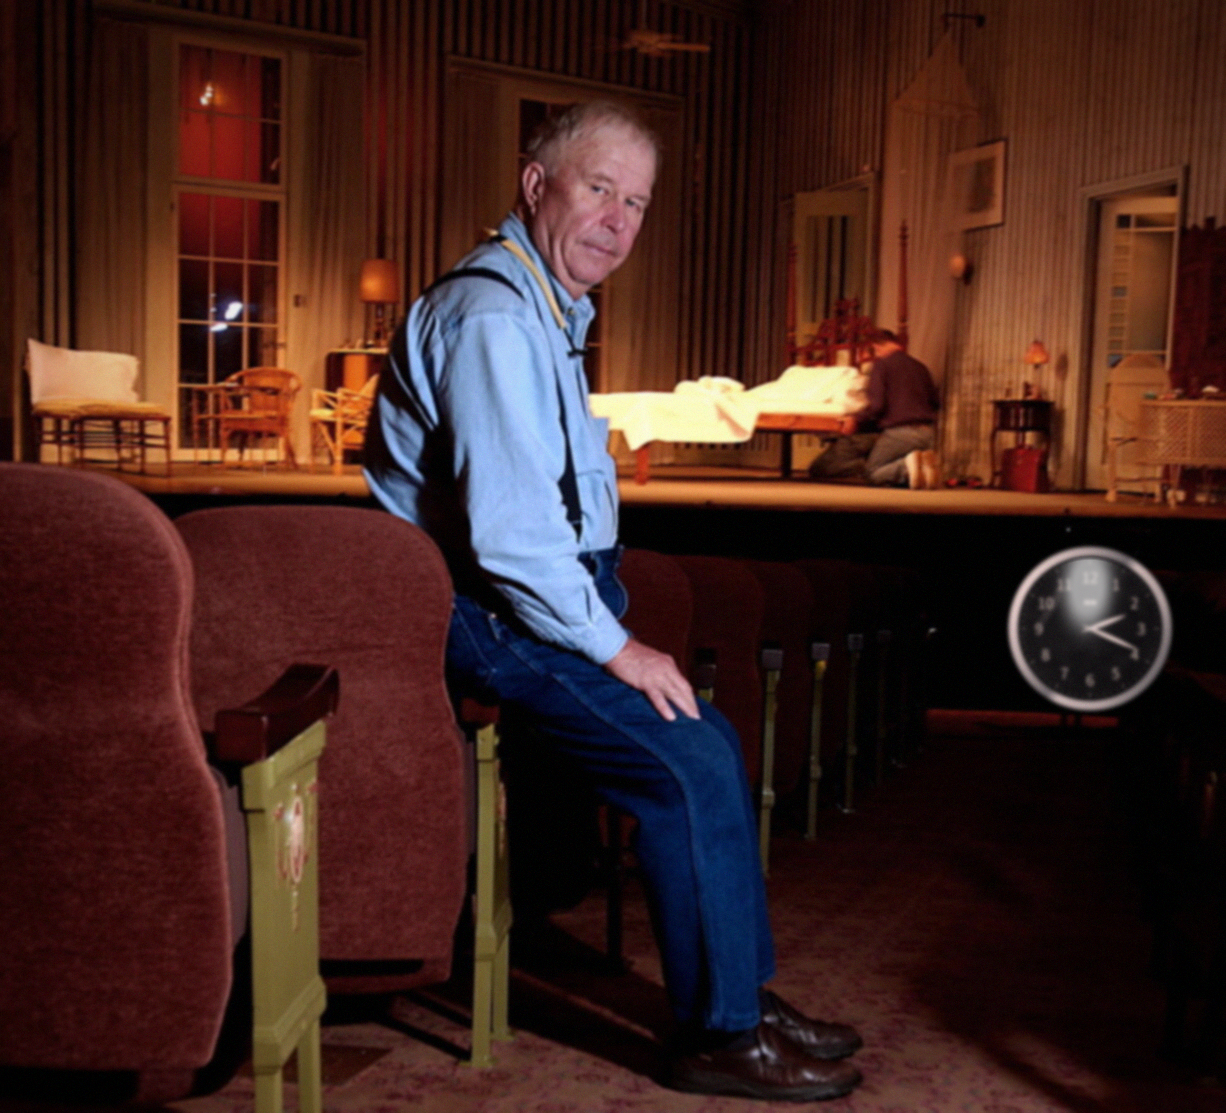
2,19
